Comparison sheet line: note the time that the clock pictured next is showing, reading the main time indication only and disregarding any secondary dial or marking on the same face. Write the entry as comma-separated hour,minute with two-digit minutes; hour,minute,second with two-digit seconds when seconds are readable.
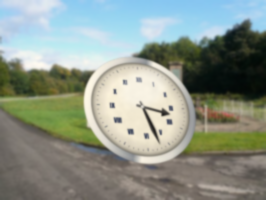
3,27
